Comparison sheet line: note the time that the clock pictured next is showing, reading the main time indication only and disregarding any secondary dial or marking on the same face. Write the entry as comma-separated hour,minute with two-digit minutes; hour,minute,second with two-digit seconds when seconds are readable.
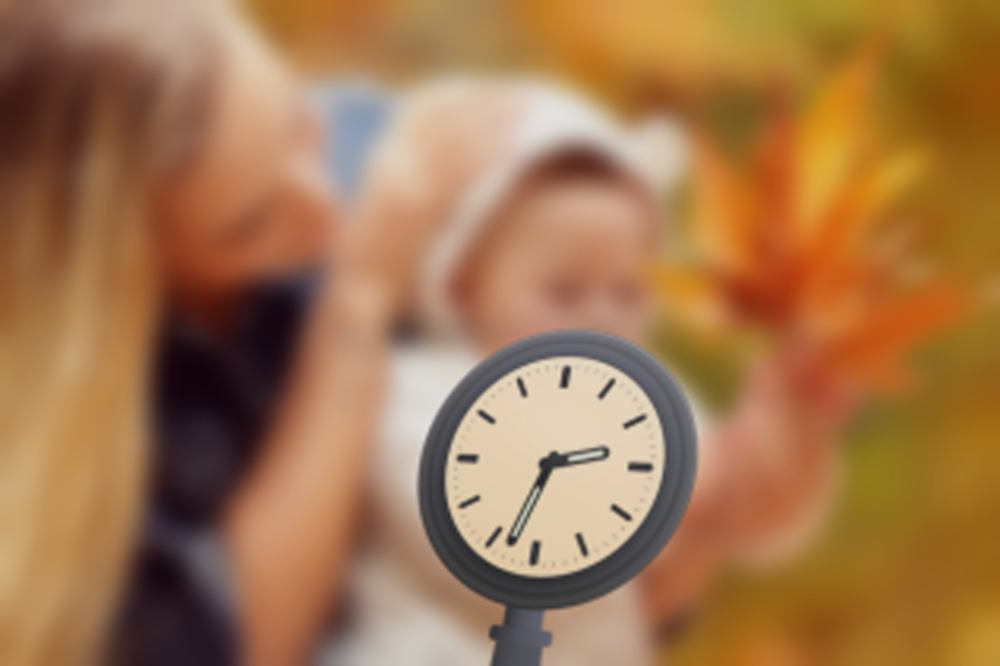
2,33
